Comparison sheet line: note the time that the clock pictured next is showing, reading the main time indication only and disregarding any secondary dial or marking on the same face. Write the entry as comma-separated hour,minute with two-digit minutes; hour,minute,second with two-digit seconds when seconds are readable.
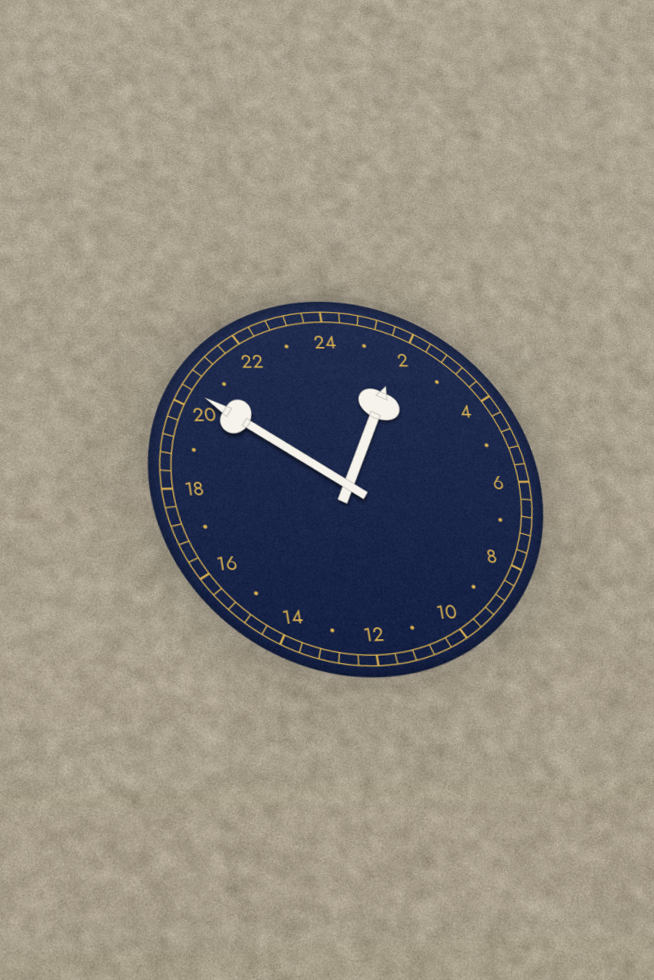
1,51
